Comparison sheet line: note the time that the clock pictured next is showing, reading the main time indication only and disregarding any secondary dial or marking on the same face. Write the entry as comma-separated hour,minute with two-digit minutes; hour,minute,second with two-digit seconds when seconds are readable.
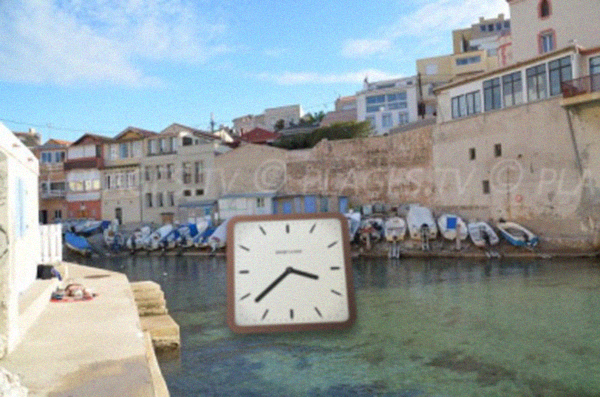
3,38
